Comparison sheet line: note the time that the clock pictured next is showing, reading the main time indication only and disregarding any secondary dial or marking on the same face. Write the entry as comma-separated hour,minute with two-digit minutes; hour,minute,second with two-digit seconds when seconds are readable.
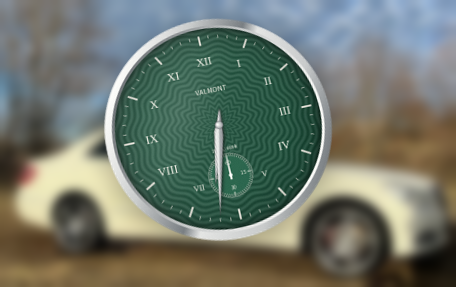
6,32
